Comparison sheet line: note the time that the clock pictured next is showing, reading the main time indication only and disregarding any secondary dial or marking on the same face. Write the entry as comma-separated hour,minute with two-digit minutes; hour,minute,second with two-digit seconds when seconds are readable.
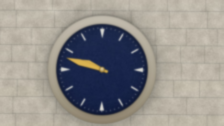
9,48
